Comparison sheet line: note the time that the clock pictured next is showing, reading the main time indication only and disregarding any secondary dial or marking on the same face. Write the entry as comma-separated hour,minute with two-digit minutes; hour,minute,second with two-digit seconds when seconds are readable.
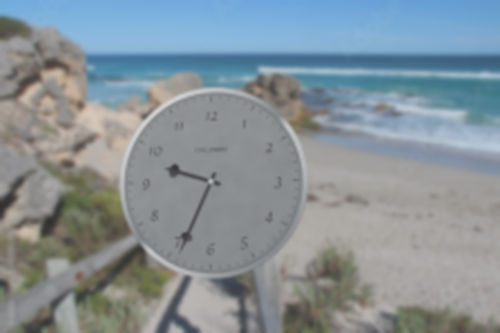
9,34
